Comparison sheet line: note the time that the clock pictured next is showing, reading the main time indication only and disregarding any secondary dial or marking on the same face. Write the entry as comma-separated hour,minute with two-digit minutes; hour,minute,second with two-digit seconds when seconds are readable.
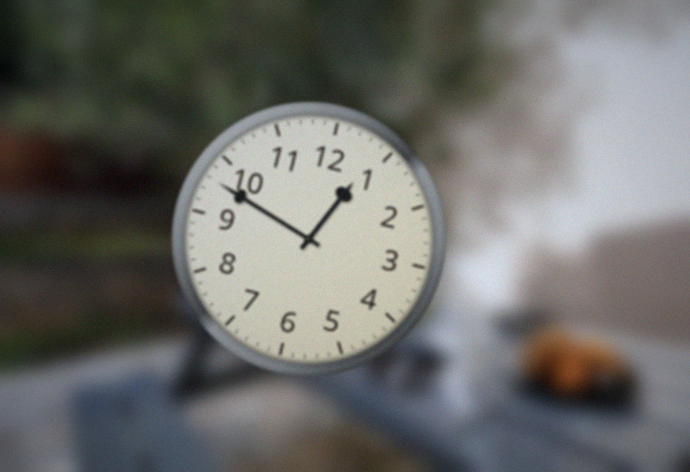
12,48
